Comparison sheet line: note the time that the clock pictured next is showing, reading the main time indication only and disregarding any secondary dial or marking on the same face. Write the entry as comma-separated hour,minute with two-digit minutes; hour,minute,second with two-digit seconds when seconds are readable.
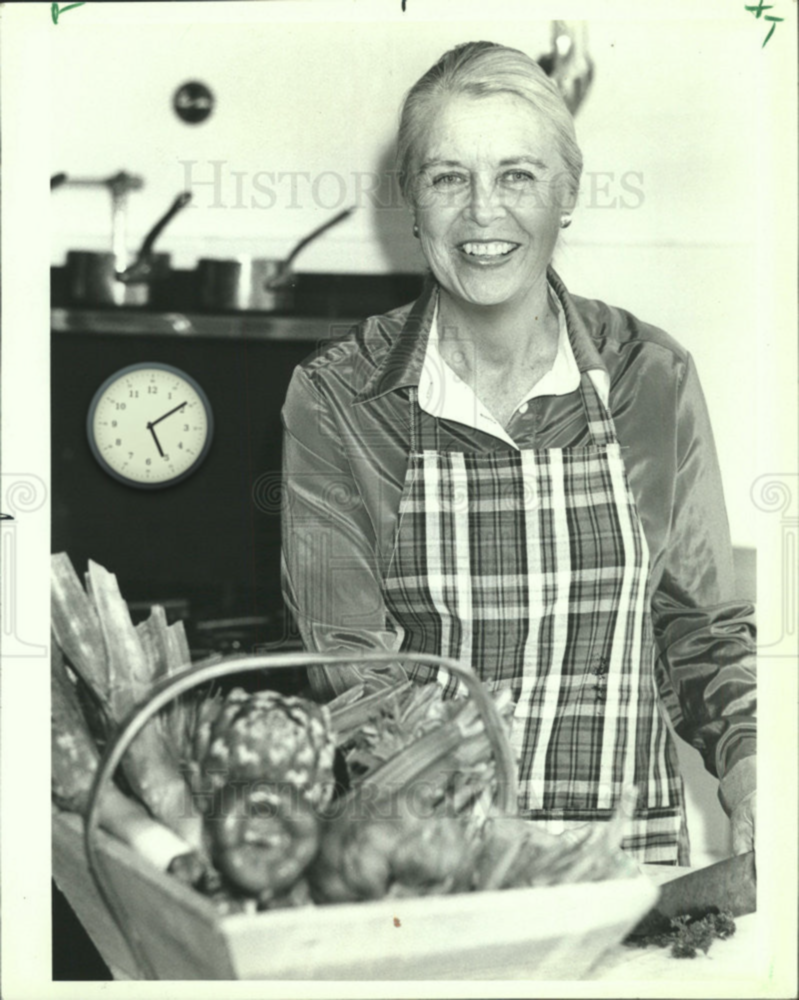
5,09
